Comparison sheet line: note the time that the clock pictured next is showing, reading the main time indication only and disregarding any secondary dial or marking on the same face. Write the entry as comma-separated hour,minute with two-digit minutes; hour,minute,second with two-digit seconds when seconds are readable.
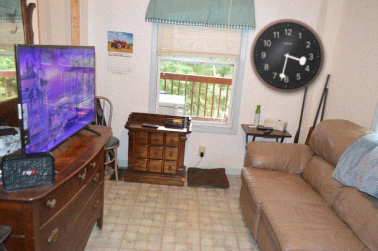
3,32
